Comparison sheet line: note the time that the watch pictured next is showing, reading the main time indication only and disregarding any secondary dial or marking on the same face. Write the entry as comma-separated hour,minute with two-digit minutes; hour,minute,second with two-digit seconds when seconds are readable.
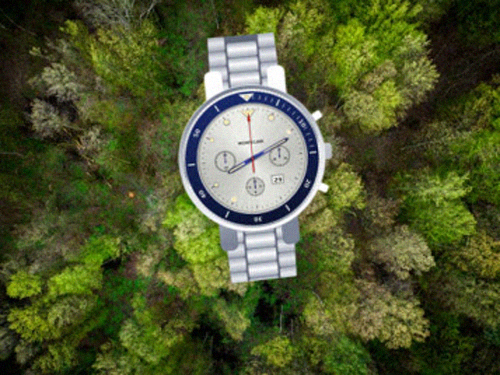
8,11
